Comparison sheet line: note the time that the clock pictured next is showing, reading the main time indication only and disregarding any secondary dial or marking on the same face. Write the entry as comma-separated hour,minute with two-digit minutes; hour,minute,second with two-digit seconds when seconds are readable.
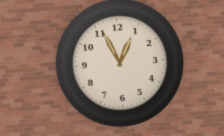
12,56
